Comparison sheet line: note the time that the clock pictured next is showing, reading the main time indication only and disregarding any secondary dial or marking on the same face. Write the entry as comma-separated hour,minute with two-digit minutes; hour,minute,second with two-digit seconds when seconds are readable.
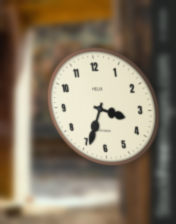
3,34
